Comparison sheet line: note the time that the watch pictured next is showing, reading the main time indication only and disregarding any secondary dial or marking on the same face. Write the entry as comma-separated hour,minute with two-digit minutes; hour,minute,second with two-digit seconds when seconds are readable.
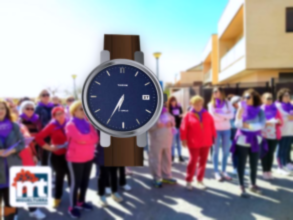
6,35
